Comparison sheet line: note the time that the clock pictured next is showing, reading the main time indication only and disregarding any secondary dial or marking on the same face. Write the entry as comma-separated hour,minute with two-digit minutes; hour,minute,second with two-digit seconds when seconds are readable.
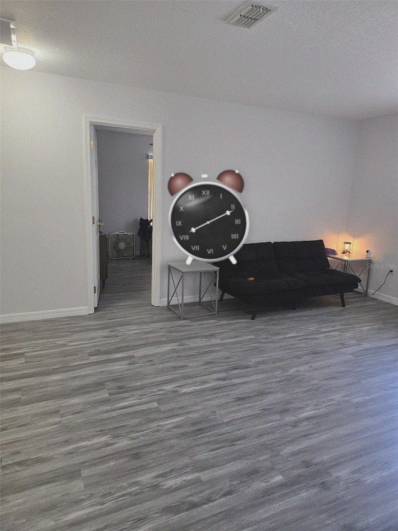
8,11
